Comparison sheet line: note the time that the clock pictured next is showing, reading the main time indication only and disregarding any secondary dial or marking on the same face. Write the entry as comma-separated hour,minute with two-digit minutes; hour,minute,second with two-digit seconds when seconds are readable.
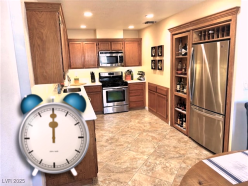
12,00
